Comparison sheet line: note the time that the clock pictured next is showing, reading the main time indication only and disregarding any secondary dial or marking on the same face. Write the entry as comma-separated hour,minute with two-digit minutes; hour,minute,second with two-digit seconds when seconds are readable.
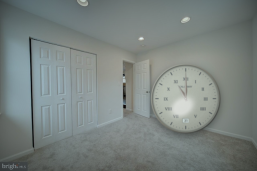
11,00
